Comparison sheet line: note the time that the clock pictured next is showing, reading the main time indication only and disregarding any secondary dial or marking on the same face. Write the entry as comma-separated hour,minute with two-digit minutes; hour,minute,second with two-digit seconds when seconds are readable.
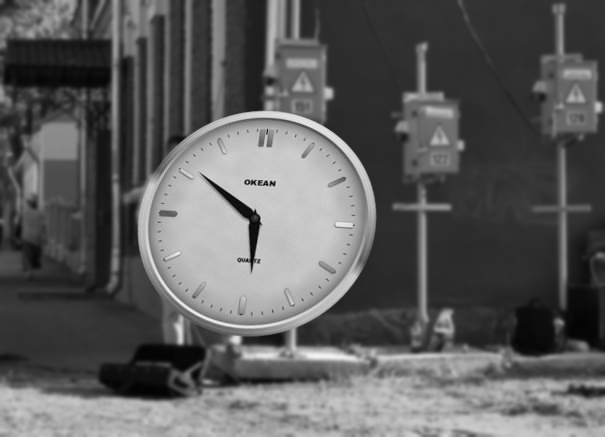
5,51
